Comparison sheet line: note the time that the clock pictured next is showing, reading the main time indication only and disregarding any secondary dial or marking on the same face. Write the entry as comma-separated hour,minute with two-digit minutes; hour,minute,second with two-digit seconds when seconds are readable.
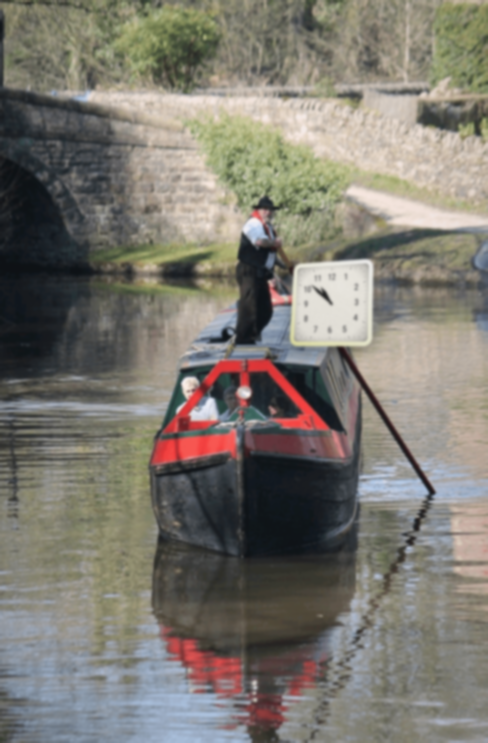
10,52
